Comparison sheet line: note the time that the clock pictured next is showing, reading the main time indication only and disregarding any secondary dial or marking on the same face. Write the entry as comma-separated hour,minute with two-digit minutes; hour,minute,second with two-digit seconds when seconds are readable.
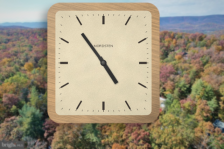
4,54
